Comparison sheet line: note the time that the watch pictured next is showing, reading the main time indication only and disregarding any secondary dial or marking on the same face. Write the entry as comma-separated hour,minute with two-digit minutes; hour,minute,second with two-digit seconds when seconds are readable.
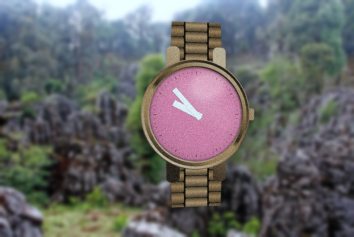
9,53
